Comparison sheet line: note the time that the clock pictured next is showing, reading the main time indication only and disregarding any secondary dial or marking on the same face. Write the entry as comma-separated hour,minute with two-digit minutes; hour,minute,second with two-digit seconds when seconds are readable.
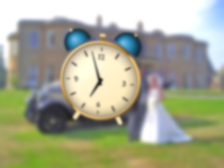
6,57
